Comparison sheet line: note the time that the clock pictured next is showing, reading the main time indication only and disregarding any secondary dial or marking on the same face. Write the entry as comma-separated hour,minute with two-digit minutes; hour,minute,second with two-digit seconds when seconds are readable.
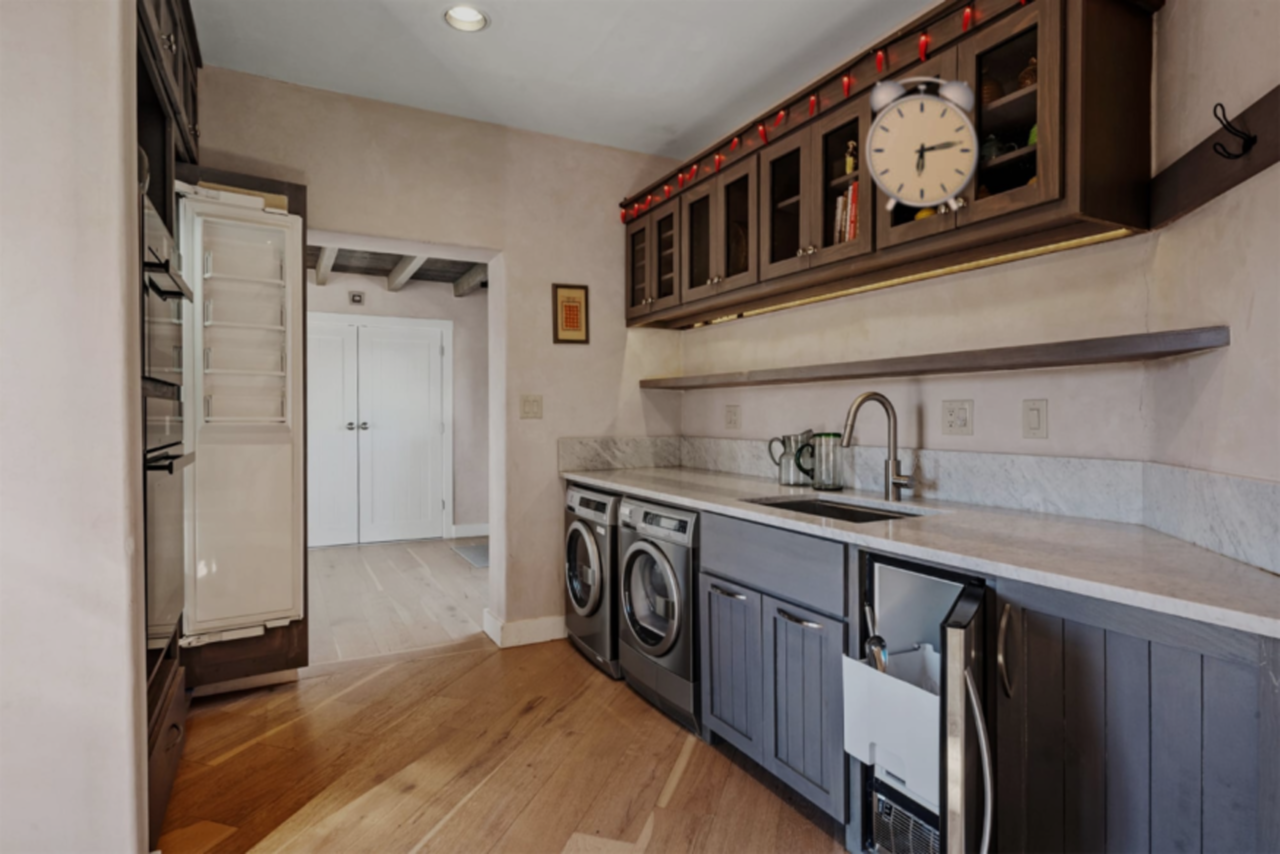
6,13
